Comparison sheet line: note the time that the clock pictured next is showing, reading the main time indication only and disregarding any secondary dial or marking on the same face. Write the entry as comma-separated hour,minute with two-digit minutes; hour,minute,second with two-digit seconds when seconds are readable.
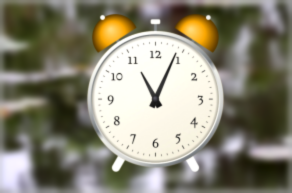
11,04
